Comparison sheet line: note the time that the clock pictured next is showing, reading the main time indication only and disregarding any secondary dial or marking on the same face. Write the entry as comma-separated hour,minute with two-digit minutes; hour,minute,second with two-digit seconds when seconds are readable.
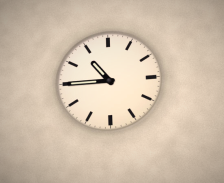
10,45
